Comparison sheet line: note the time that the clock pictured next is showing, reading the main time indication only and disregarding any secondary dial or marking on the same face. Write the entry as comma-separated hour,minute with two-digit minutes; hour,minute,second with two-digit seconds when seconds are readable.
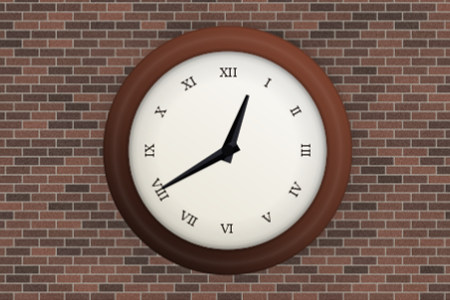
12,40
